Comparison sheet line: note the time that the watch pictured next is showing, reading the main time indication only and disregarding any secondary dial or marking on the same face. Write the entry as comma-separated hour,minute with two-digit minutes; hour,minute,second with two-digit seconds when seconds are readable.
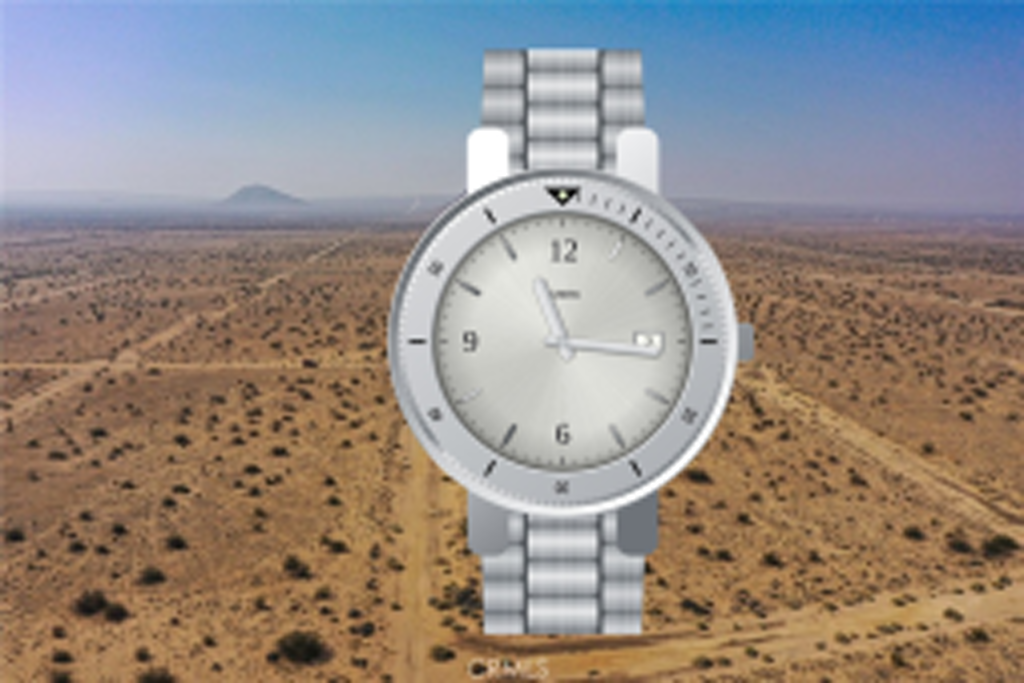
11,16
